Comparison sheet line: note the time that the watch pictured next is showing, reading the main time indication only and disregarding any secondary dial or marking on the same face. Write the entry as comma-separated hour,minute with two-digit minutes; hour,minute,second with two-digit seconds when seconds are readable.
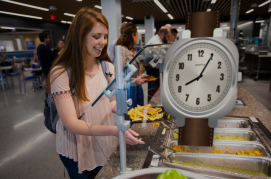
8,05
